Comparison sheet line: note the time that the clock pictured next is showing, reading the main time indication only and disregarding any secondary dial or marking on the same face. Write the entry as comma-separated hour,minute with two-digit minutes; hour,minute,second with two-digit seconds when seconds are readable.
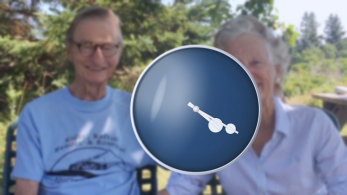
4,20
